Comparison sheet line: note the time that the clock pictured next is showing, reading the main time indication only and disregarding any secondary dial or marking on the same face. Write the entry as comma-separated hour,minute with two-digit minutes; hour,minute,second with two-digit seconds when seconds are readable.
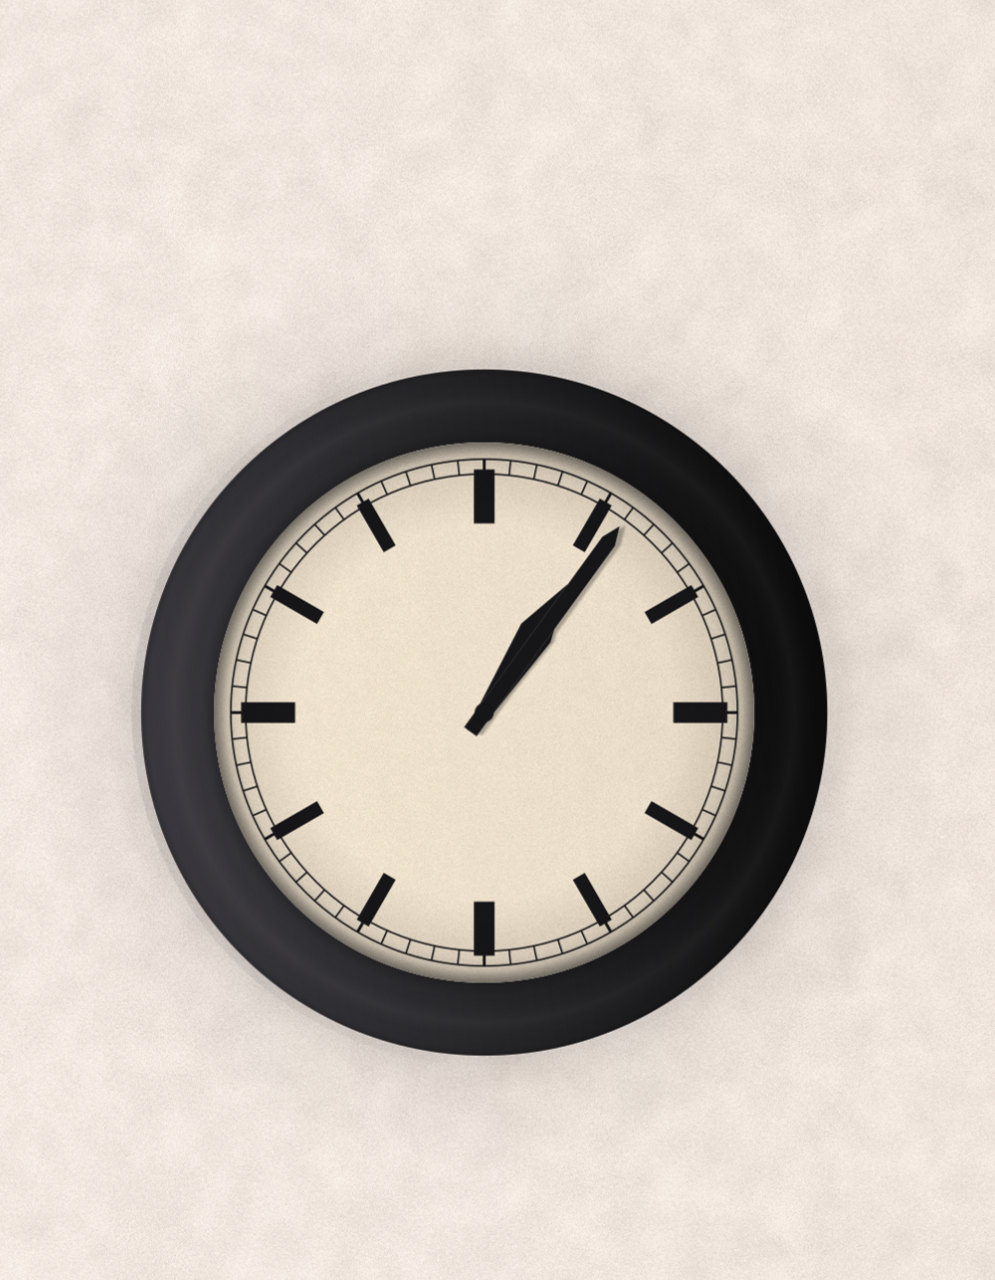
1,06
